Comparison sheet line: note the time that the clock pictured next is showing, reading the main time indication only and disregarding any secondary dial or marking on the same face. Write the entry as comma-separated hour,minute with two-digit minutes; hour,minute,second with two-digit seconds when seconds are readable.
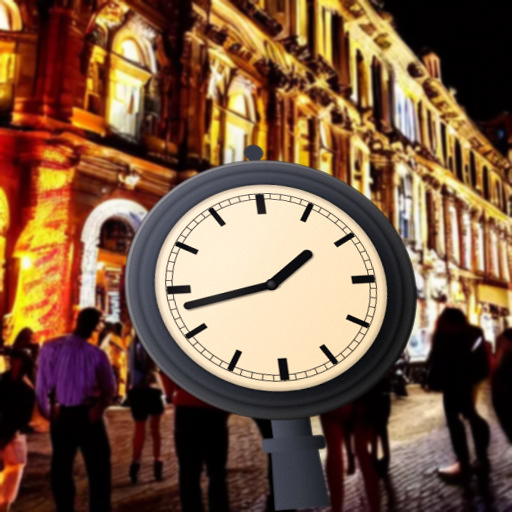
1,43
